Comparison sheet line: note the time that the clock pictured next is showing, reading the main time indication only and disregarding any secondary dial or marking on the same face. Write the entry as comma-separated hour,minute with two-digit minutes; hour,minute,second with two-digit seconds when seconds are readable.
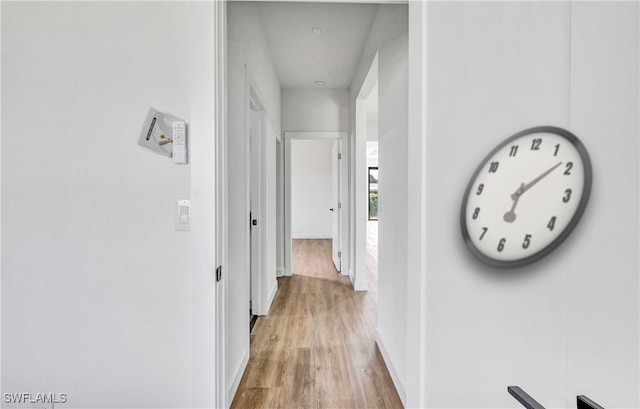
6,08
